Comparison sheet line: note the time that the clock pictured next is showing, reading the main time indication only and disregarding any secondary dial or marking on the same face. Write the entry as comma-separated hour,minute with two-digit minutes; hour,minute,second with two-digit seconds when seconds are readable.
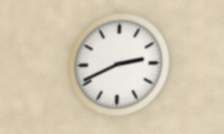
2,41
